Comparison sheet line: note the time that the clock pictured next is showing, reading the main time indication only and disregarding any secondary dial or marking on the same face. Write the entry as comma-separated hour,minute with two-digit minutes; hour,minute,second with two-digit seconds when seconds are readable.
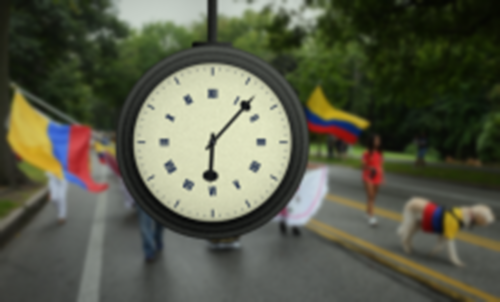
6,07
